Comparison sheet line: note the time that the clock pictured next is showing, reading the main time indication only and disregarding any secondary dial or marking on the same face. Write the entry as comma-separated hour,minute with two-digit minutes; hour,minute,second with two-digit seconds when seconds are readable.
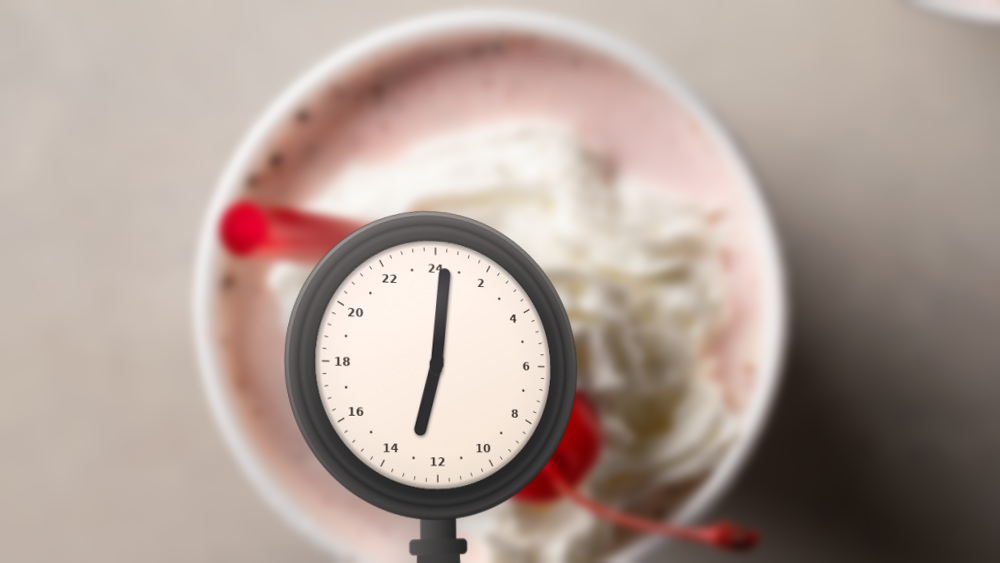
13,01
